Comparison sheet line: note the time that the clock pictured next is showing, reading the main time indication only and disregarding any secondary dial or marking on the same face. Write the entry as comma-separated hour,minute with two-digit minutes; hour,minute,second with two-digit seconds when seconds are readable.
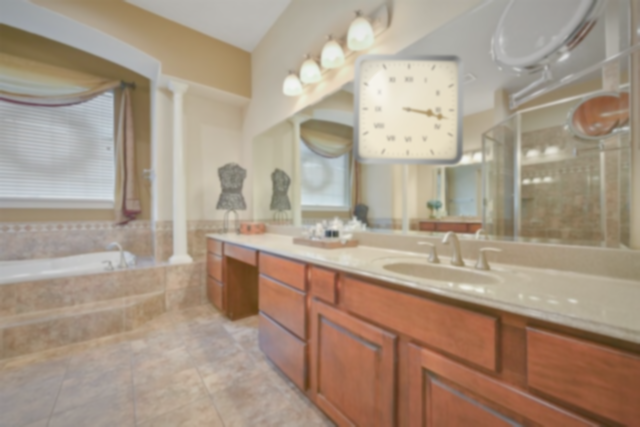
3,17
